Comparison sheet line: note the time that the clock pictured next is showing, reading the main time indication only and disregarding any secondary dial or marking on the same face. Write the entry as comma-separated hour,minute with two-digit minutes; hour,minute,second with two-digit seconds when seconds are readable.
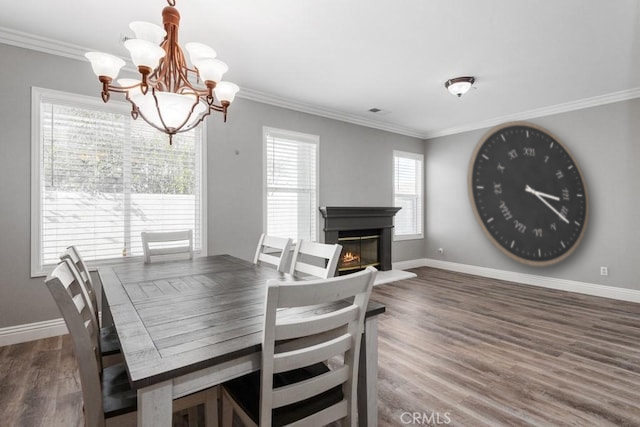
3,21
